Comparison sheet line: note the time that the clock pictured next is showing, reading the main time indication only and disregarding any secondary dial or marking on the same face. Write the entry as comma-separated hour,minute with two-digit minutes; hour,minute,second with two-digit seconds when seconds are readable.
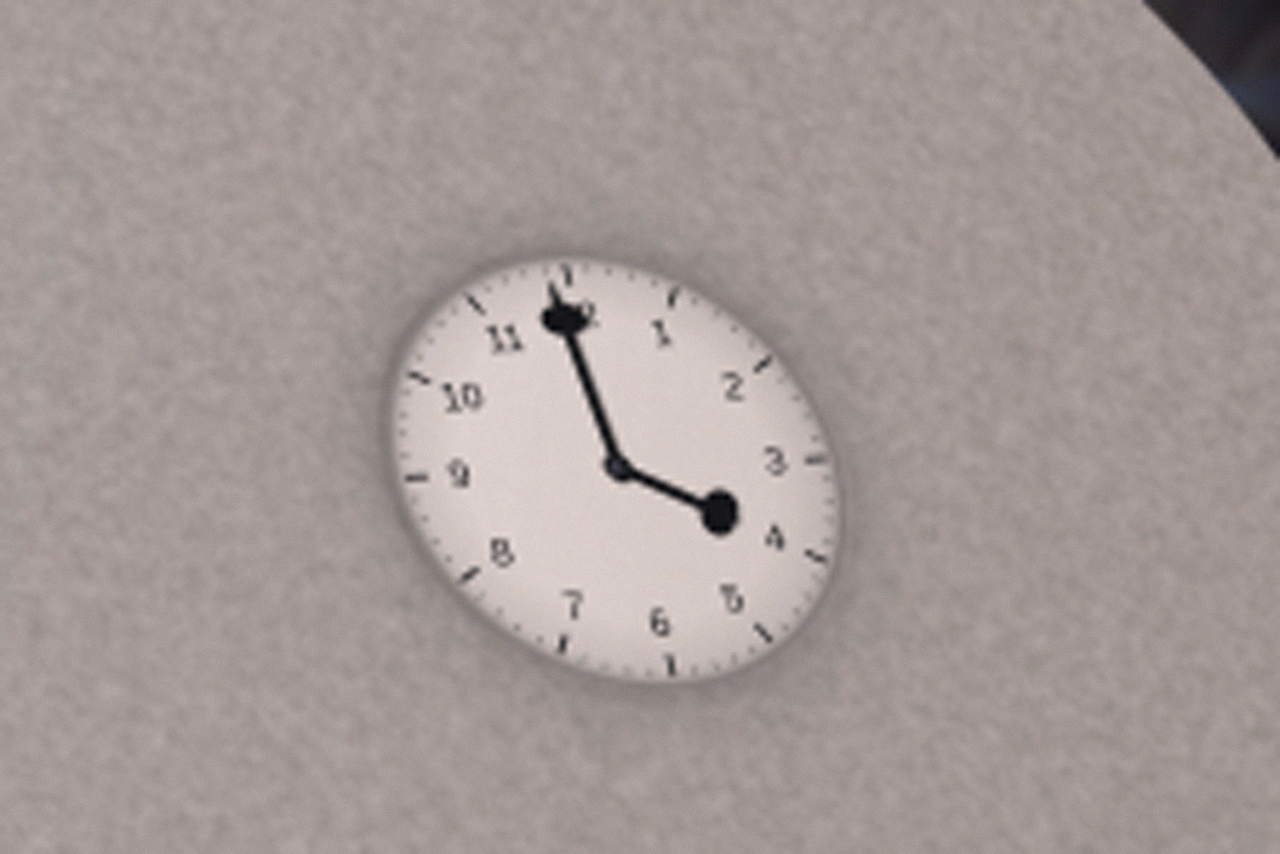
3,59
